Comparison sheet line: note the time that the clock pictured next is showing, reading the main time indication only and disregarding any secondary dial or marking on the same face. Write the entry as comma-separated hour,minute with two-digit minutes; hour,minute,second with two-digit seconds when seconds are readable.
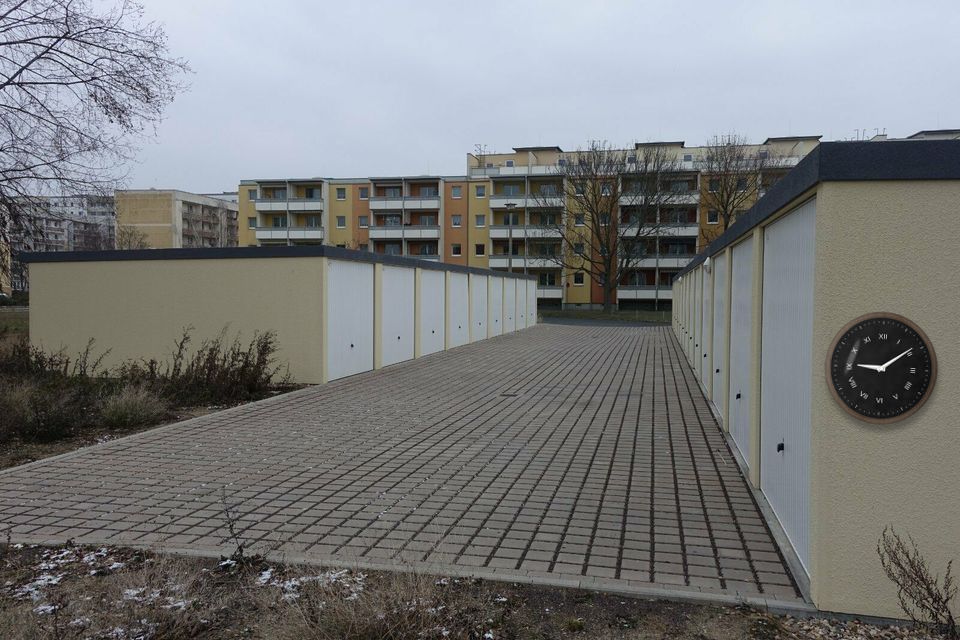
9,09
